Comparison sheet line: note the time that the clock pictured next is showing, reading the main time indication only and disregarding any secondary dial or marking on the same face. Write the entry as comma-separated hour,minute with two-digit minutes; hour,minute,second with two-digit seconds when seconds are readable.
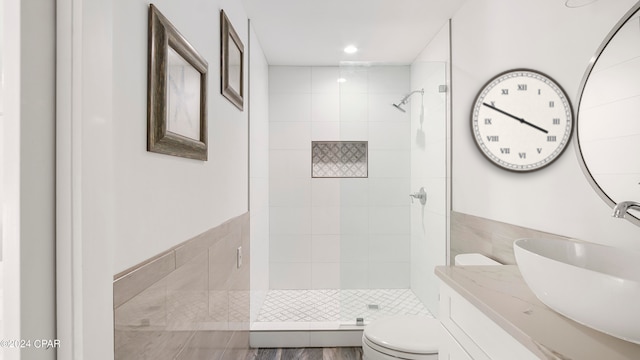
3,49
